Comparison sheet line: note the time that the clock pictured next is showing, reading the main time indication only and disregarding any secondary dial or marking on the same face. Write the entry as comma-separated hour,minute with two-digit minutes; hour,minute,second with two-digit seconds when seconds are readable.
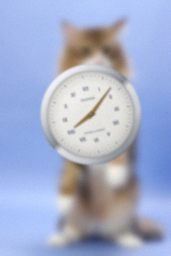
8,08
